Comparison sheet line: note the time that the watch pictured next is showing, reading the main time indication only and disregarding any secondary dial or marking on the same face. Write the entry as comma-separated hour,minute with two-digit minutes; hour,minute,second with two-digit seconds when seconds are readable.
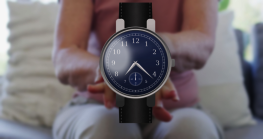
7,22
